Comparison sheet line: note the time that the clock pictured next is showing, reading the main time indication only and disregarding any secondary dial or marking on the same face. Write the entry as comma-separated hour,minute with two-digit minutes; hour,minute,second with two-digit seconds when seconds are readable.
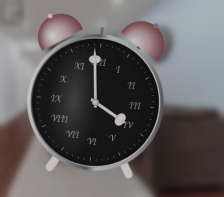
3,59
